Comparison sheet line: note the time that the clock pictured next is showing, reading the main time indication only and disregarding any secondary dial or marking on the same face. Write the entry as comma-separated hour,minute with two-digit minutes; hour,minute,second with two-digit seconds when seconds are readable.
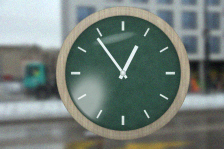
12,54
